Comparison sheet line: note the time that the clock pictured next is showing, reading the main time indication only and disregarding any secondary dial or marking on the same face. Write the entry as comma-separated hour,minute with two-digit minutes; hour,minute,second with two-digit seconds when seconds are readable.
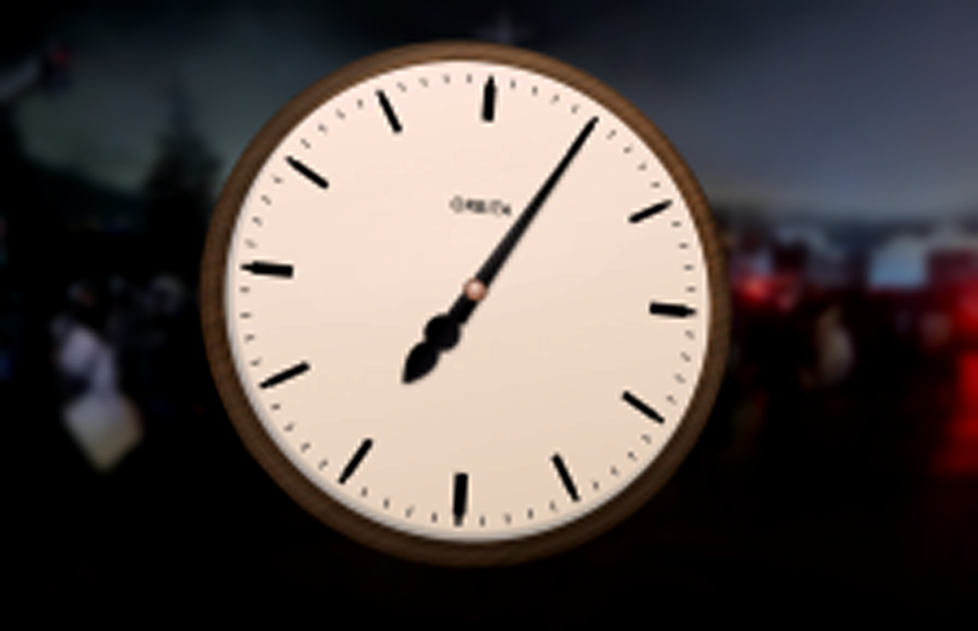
7,05
